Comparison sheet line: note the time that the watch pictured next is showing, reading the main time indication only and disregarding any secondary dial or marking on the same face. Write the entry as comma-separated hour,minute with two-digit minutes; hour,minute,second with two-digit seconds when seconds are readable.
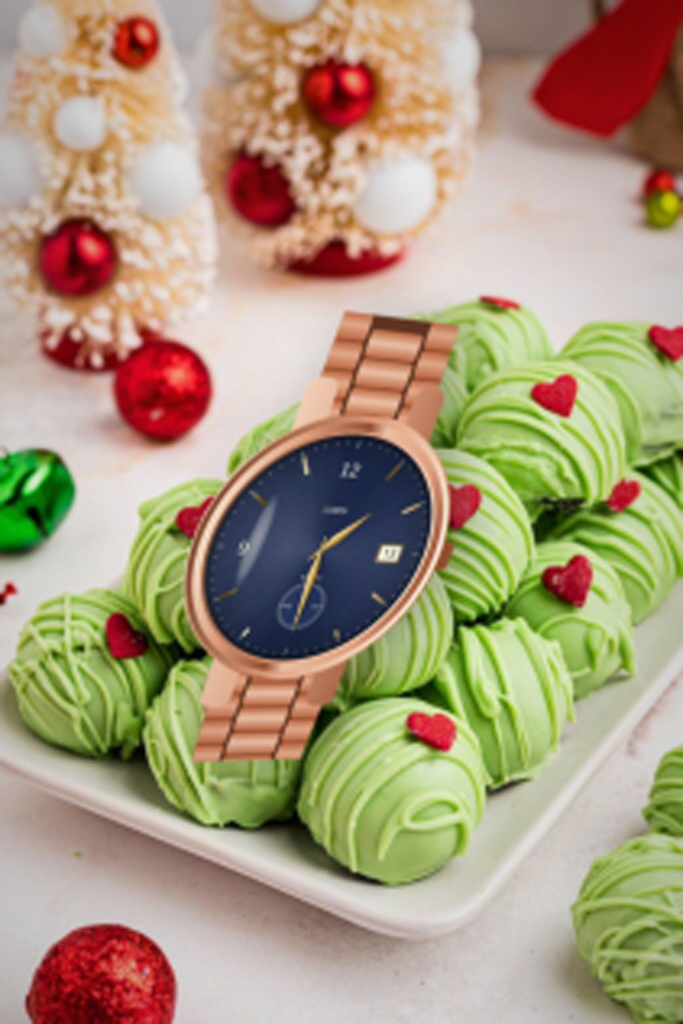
1,30
